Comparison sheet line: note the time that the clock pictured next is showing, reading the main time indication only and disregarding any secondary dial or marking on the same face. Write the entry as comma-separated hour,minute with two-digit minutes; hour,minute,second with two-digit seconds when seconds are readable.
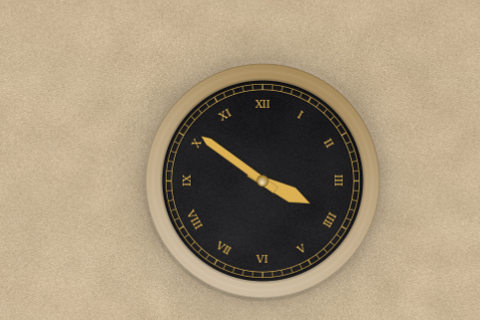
3,51
